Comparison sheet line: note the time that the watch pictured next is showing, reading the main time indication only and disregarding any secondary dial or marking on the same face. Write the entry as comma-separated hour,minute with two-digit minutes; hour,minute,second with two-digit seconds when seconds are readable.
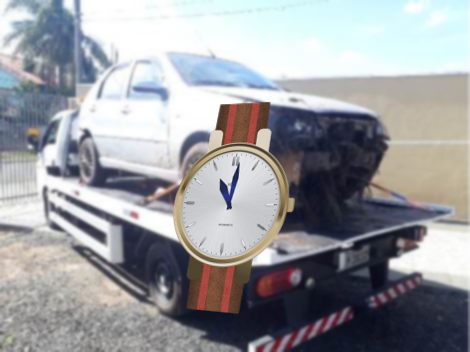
11,01
